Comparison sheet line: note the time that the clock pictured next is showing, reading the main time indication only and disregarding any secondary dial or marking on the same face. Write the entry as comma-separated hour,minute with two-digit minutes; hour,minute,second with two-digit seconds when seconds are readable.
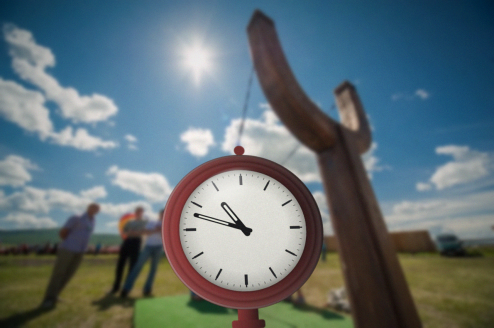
10,48
